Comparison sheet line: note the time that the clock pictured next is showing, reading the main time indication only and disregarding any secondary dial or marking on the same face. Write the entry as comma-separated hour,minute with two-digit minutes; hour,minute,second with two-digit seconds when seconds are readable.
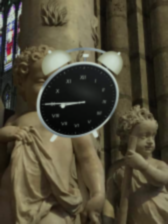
8,45
